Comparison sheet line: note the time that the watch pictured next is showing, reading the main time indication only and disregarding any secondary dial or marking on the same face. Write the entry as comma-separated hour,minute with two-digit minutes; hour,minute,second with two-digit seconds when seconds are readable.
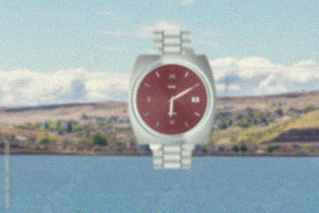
6,10
